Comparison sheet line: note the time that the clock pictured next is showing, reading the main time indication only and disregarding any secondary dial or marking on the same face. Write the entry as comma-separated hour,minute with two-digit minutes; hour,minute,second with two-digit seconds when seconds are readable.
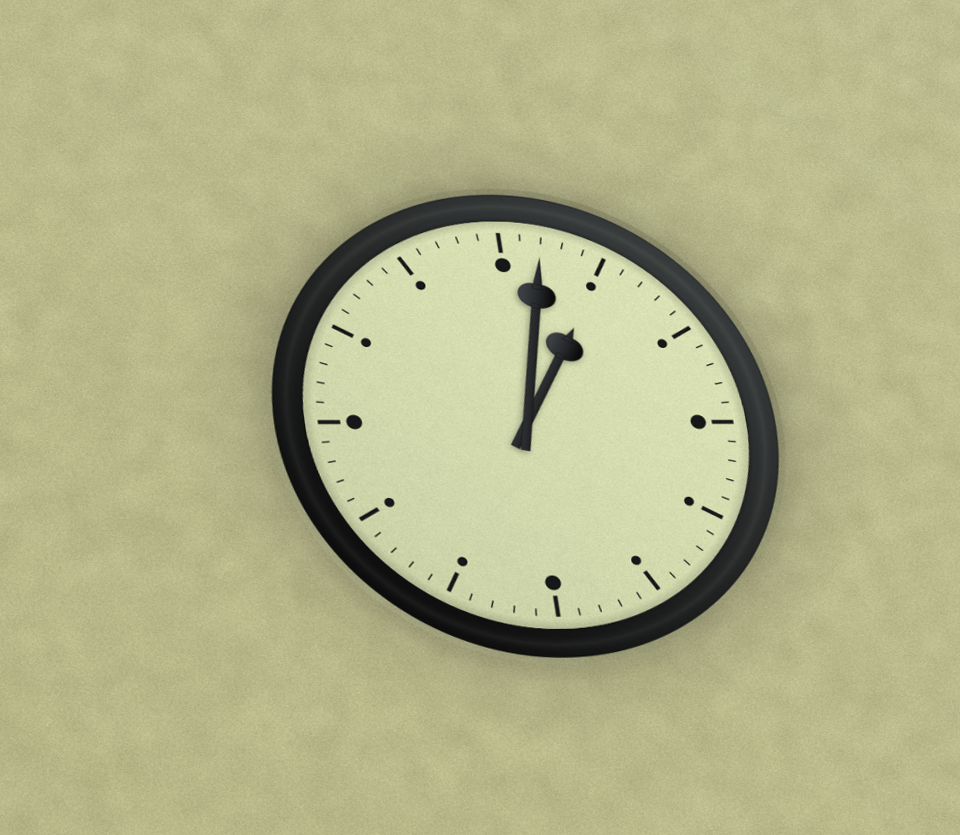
1,02
